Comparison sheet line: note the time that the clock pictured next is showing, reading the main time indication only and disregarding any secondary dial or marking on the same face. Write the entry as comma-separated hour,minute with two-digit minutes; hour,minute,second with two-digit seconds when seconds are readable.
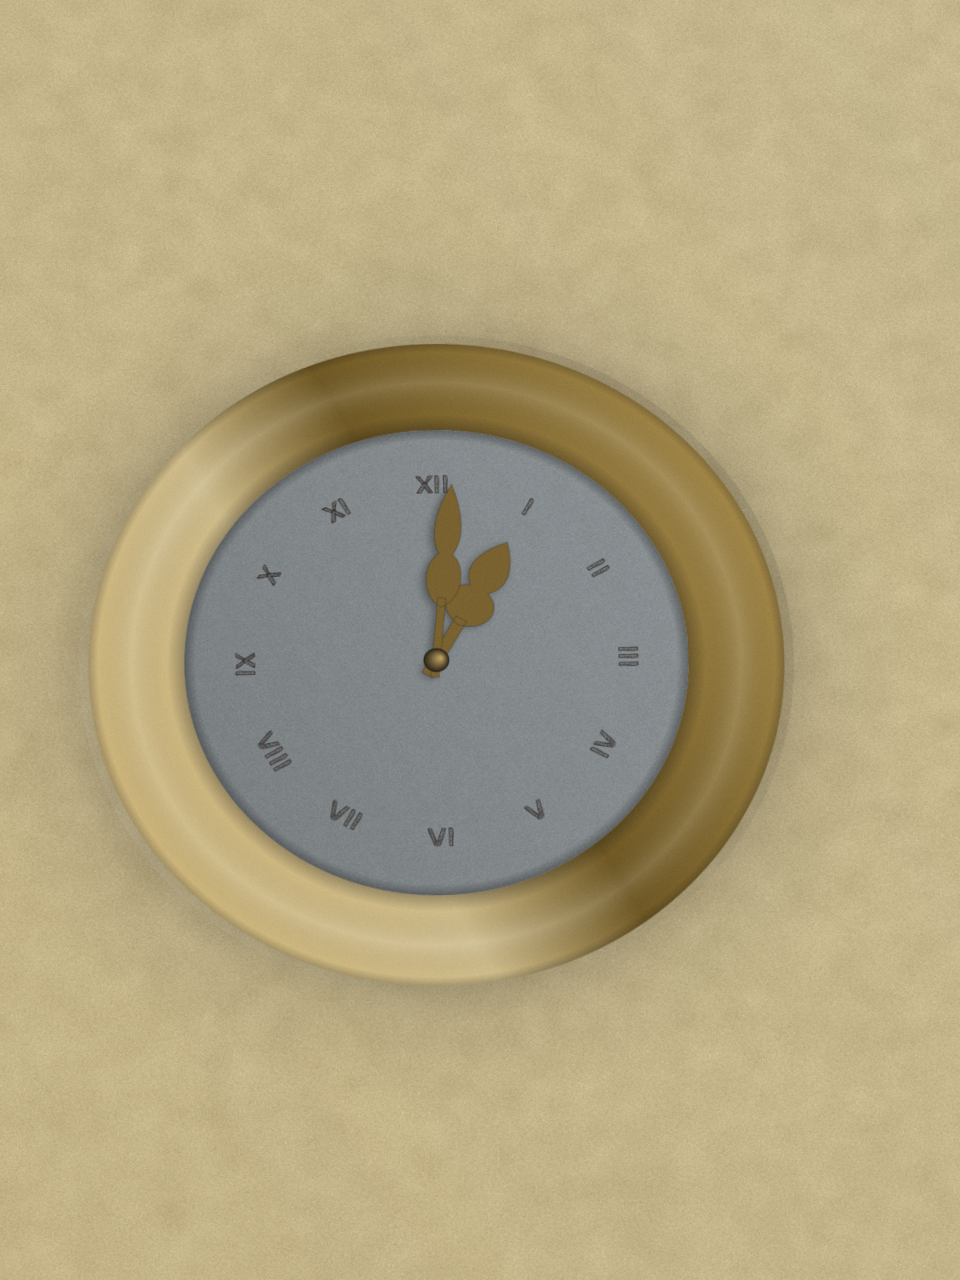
1,01
